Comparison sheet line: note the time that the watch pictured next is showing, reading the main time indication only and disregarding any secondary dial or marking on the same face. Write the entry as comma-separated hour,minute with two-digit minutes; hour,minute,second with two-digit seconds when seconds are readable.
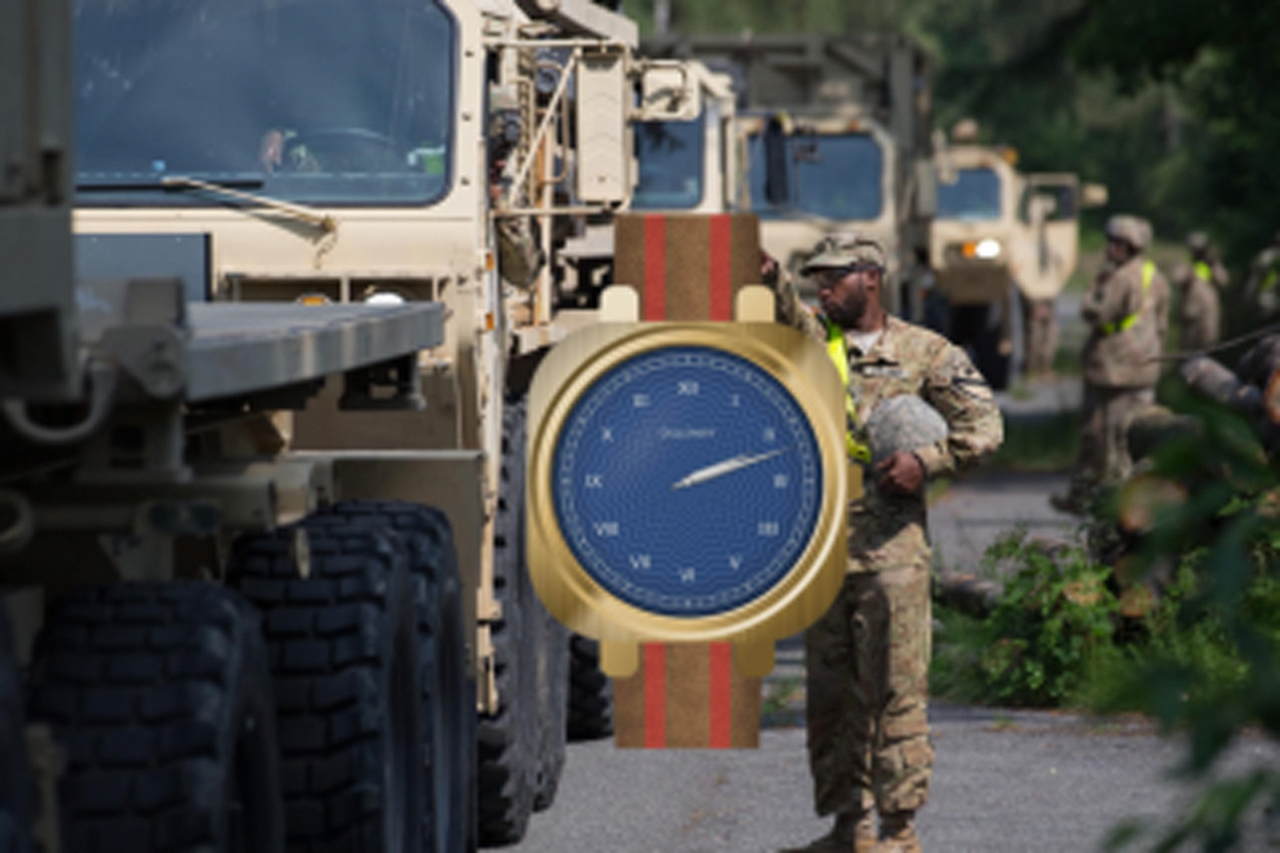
2,12
